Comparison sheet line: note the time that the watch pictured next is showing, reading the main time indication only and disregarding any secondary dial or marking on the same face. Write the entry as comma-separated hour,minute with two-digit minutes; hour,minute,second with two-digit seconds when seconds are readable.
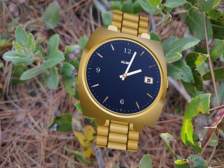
2,03
